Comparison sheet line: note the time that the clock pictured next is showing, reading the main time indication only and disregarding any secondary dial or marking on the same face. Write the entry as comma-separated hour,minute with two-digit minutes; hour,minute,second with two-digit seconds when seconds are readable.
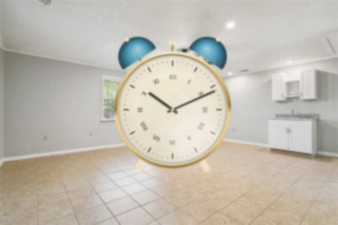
10,11
